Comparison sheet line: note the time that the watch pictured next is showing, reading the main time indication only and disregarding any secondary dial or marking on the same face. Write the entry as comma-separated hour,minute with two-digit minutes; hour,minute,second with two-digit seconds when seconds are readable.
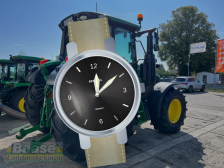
12,09
